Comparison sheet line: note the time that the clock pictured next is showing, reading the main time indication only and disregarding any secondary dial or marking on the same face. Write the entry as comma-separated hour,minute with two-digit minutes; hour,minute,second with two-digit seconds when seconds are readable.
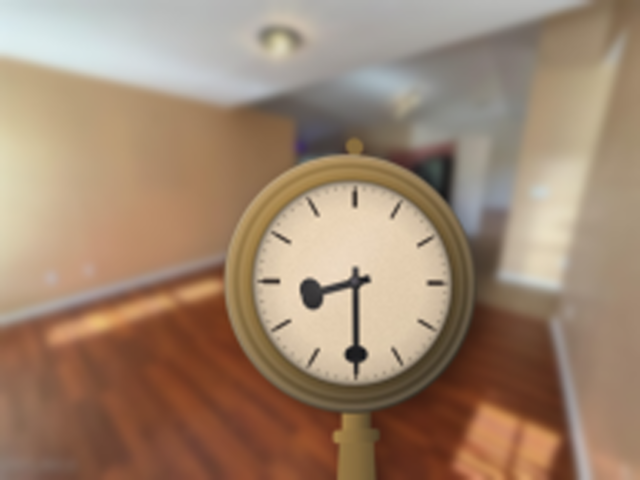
8,30
